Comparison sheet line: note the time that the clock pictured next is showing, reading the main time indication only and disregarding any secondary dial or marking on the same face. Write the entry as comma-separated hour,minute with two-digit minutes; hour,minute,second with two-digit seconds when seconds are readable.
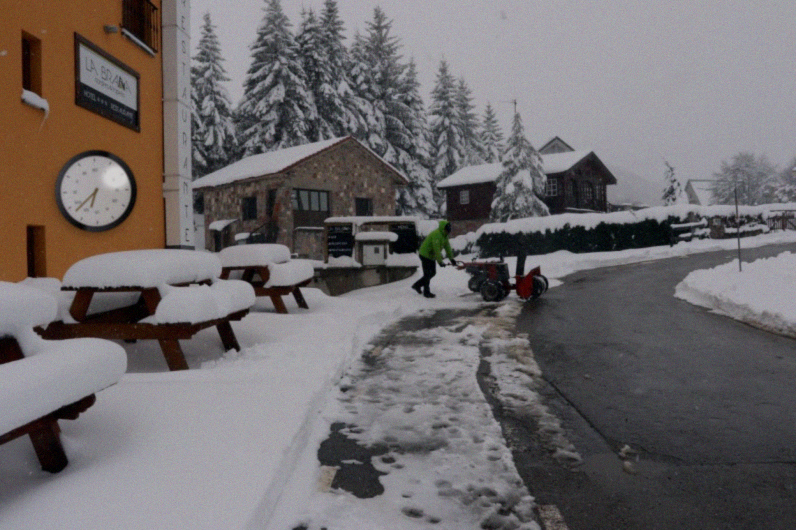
6,38
